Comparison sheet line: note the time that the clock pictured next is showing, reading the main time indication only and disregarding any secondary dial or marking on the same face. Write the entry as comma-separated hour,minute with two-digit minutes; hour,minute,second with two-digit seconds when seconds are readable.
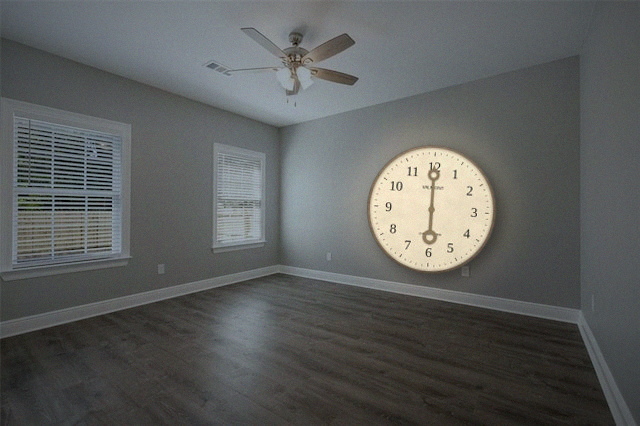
6,00
